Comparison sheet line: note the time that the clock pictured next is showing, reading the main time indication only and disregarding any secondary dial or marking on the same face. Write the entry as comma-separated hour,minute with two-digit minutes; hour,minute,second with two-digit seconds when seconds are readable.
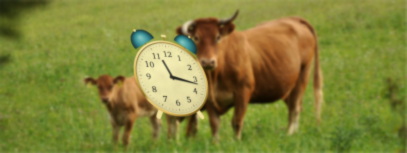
11,17
